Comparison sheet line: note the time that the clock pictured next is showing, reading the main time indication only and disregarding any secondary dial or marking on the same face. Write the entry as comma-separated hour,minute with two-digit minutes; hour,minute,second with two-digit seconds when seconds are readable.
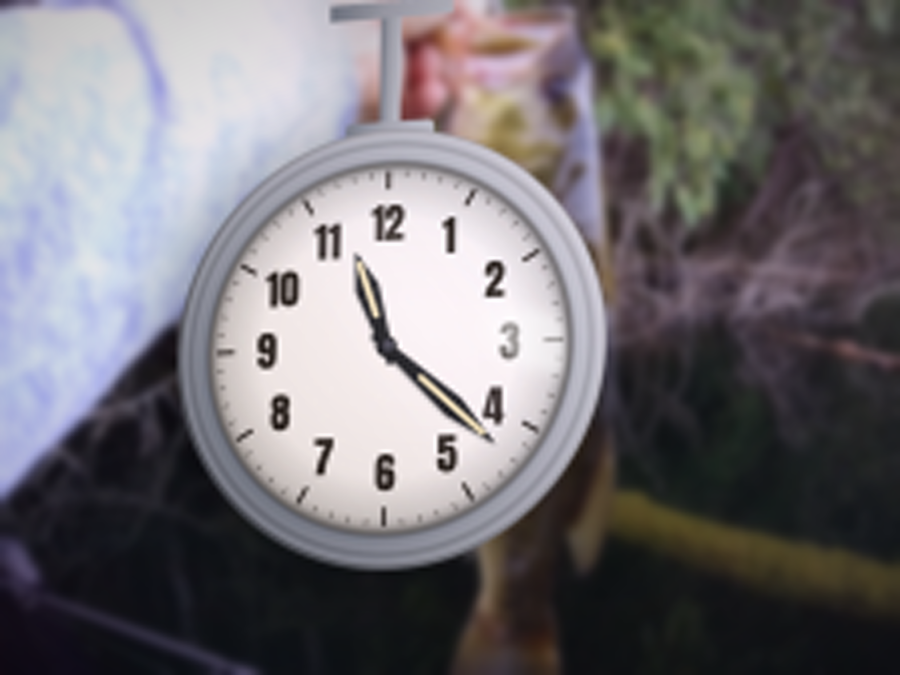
11,22
